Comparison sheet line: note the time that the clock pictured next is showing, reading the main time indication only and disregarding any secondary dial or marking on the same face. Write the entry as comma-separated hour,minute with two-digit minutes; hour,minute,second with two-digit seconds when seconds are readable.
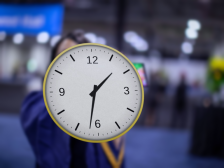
1,32
